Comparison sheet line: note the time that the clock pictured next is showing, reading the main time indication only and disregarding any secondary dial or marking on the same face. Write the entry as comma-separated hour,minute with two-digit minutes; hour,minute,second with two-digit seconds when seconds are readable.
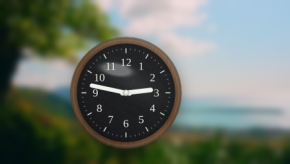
2,47
